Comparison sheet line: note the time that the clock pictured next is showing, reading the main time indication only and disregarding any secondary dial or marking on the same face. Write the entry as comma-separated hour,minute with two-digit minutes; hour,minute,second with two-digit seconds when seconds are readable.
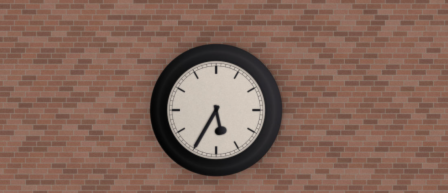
5,35
